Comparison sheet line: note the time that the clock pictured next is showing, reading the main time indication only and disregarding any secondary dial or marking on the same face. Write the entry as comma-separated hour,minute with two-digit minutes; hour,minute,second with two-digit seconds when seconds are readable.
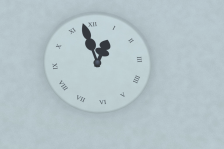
12,58
